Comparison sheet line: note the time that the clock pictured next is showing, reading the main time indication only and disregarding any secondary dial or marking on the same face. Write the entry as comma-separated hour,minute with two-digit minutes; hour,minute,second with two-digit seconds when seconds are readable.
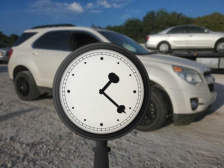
1,22
